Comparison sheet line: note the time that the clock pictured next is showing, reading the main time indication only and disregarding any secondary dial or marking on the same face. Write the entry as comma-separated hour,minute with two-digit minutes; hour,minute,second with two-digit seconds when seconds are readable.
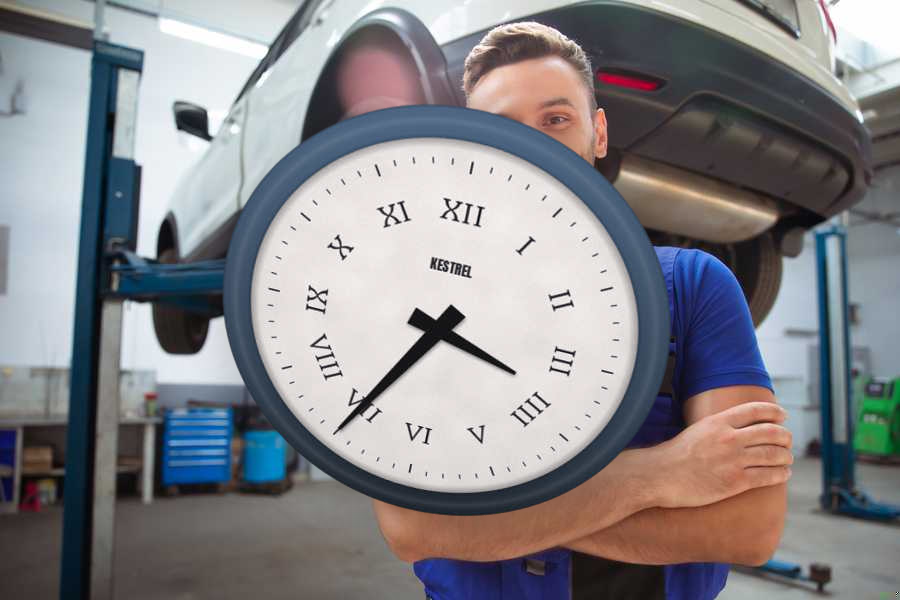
3,35
